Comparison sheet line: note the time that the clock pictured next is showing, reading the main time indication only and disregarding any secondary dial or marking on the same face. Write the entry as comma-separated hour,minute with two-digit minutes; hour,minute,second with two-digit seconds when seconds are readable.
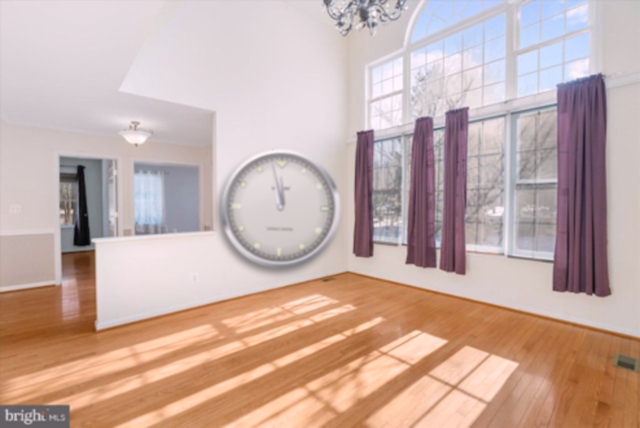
11,58
